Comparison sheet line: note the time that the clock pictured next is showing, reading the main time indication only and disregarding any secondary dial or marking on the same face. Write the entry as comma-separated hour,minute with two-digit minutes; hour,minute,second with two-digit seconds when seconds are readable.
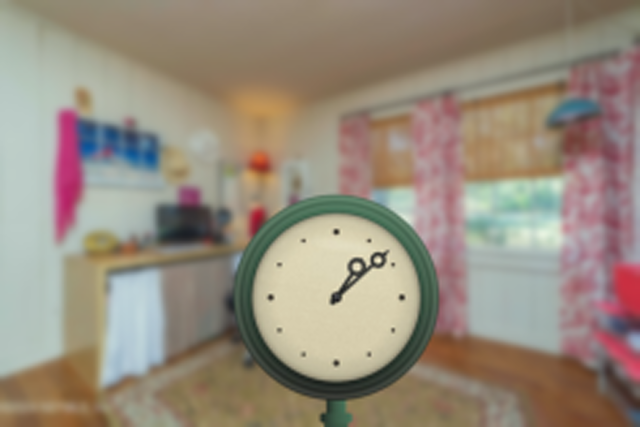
1,08
